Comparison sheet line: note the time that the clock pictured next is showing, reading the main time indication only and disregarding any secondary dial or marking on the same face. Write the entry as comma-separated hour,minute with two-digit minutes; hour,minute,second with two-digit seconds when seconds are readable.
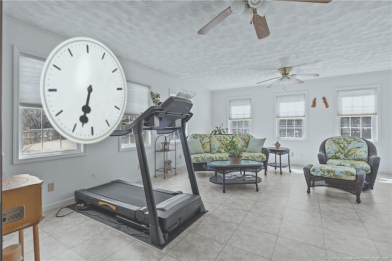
6,33
